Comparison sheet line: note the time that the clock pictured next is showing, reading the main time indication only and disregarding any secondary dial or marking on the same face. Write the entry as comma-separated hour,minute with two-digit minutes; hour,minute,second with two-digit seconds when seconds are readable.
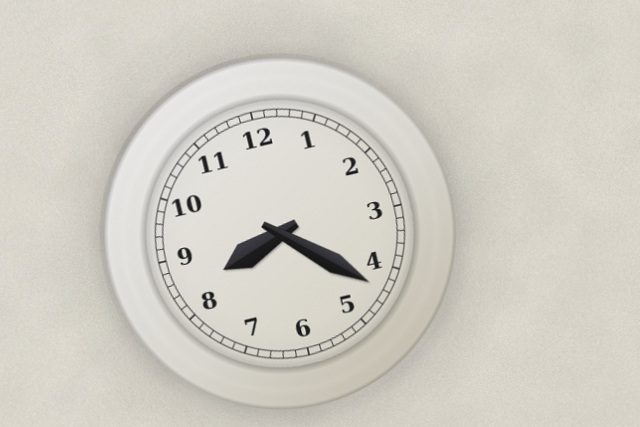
8,22
